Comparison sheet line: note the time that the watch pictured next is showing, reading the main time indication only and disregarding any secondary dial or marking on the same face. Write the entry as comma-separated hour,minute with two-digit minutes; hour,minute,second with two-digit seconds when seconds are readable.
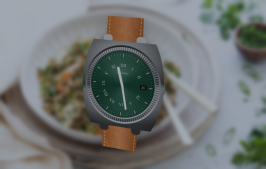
11,28
